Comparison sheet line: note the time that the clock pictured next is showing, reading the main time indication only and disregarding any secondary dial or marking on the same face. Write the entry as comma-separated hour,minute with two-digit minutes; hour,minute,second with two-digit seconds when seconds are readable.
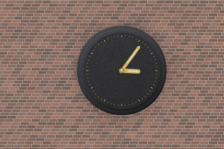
3,06
